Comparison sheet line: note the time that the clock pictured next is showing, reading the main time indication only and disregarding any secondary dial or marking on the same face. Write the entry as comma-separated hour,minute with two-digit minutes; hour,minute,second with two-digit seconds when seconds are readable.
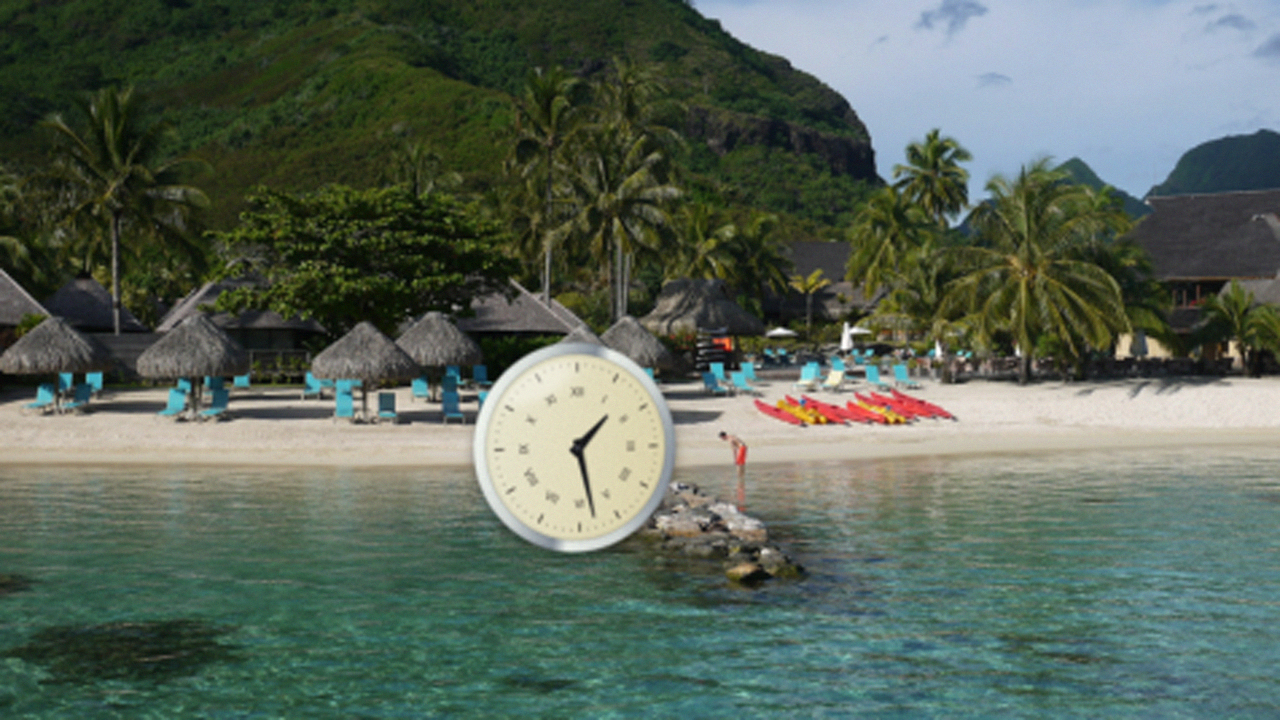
1,28
